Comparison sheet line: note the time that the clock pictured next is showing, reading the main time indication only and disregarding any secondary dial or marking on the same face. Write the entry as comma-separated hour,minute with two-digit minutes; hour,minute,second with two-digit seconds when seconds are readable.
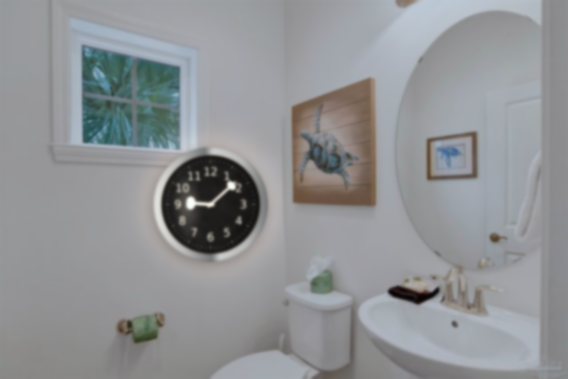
9,08
